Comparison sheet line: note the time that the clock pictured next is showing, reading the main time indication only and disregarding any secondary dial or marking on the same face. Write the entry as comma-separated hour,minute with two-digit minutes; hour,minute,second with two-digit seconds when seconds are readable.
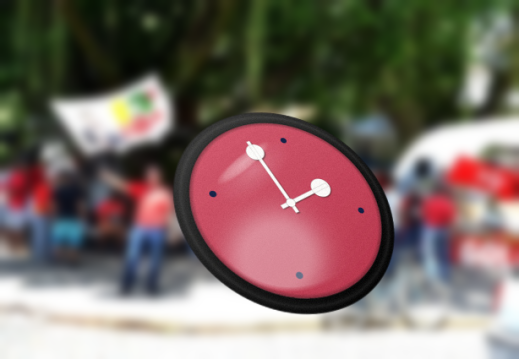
1,55
